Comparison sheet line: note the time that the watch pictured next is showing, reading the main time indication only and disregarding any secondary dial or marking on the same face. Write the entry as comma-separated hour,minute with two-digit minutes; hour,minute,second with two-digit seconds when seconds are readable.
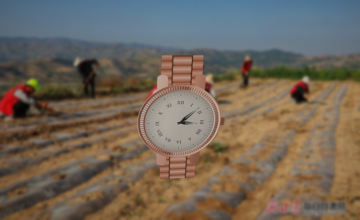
3,08
